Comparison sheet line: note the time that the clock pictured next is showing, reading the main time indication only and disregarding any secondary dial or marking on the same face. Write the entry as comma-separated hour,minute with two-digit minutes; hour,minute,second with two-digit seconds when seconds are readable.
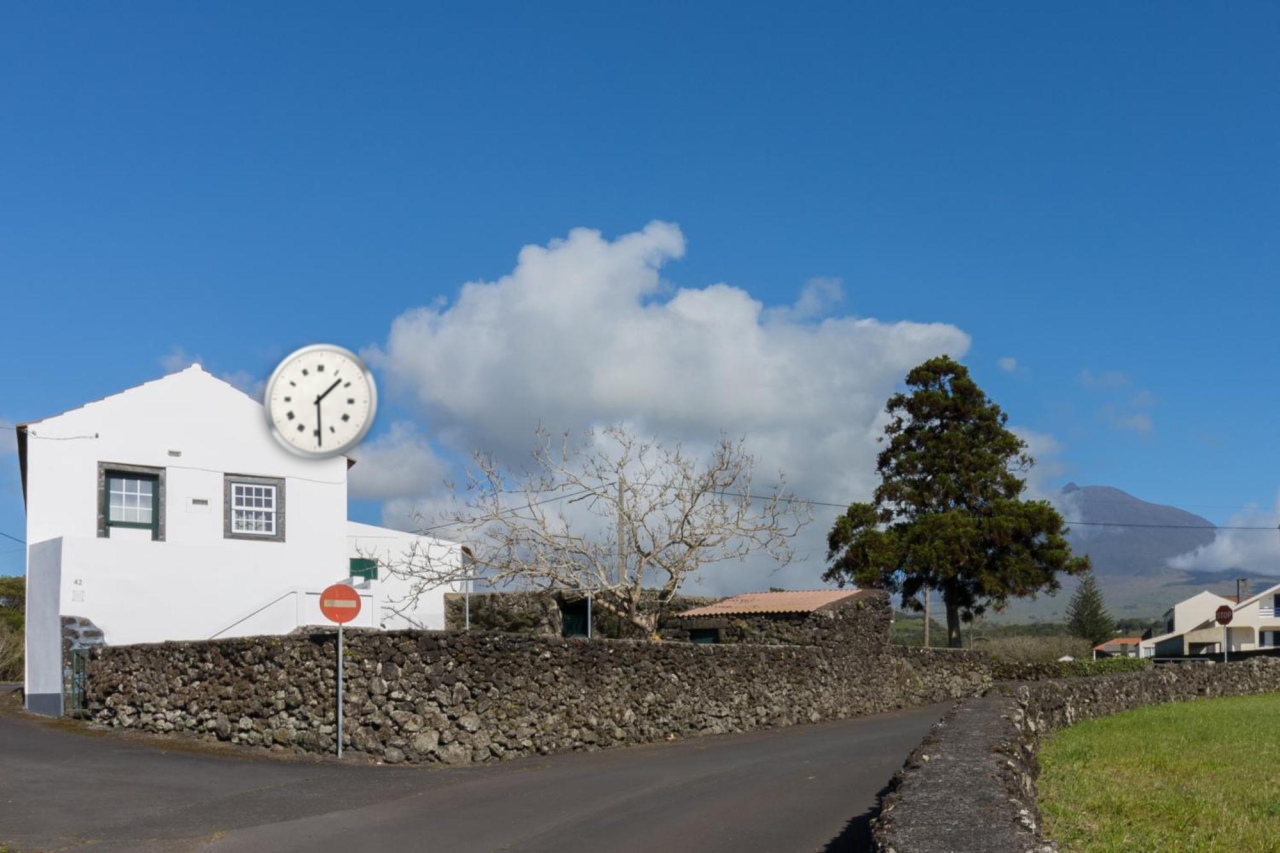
1,29
